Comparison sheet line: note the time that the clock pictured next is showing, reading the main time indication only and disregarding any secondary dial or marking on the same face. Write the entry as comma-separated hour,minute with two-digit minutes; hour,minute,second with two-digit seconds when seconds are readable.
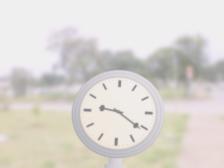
9,21
